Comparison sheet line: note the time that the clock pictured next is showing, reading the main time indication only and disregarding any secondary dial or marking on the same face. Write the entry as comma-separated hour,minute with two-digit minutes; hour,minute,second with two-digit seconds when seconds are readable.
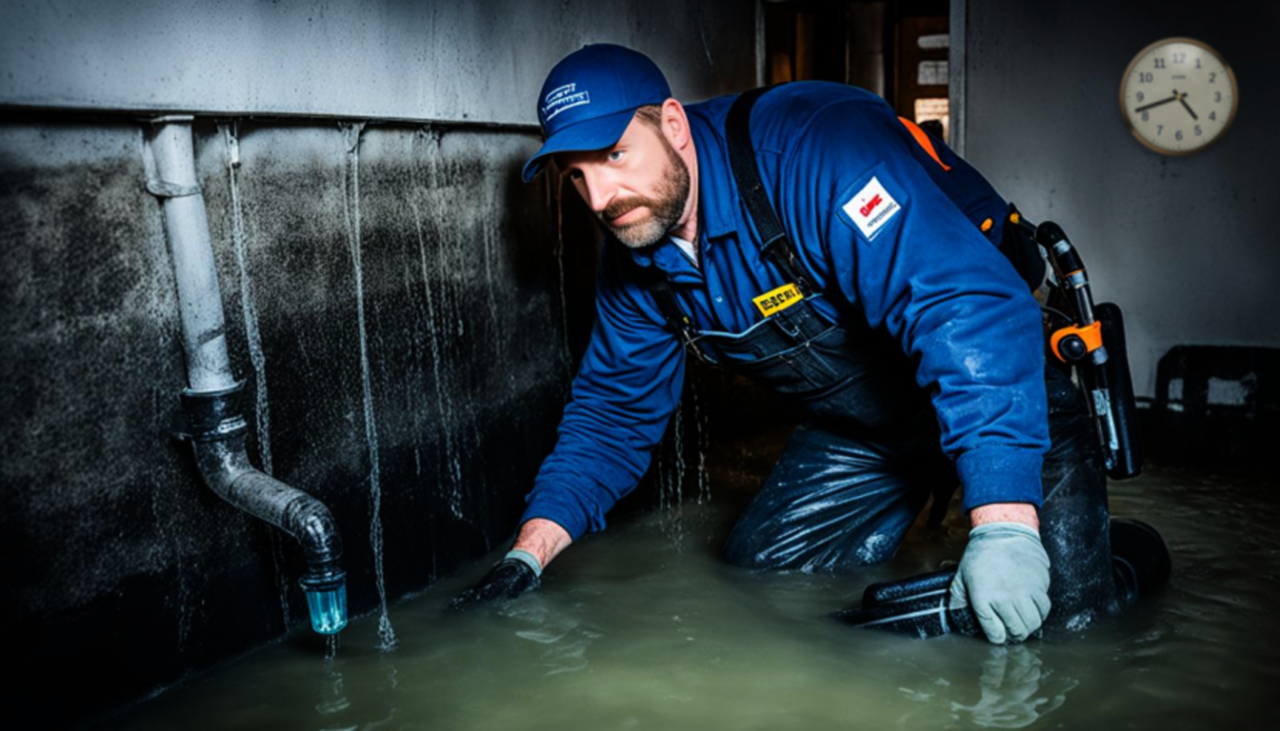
4,42
